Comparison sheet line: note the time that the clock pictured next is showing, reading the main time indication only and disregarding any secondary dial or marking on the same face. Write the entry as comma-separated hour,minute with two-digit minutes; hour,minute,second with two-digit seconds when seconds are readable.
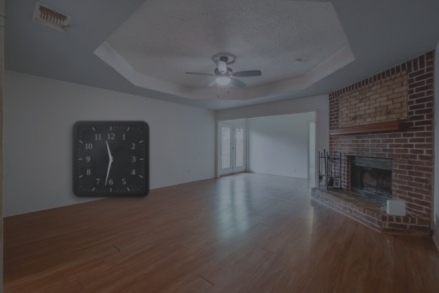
11,32
